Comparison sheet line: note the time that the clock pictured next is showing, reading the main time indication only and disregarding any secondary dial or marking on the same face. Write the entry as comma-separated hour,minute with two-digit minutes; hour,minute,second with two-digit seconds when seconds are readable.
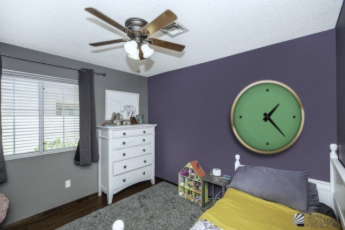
1,23
